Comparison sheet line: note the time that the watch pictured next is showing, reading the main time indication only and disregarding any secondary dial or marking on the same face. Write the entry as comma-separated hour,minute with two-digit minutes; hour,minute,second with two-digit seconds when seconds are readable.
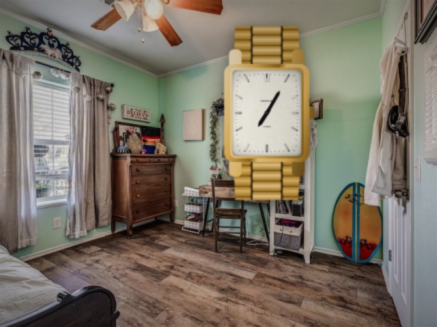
7,05
